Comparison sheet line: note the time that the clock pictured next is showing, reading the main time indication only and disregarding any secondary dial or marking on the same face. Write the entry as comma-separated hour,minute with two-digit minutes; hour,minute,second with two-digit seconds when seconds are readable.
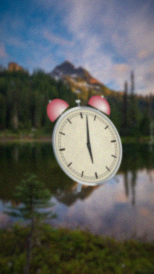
6,02
